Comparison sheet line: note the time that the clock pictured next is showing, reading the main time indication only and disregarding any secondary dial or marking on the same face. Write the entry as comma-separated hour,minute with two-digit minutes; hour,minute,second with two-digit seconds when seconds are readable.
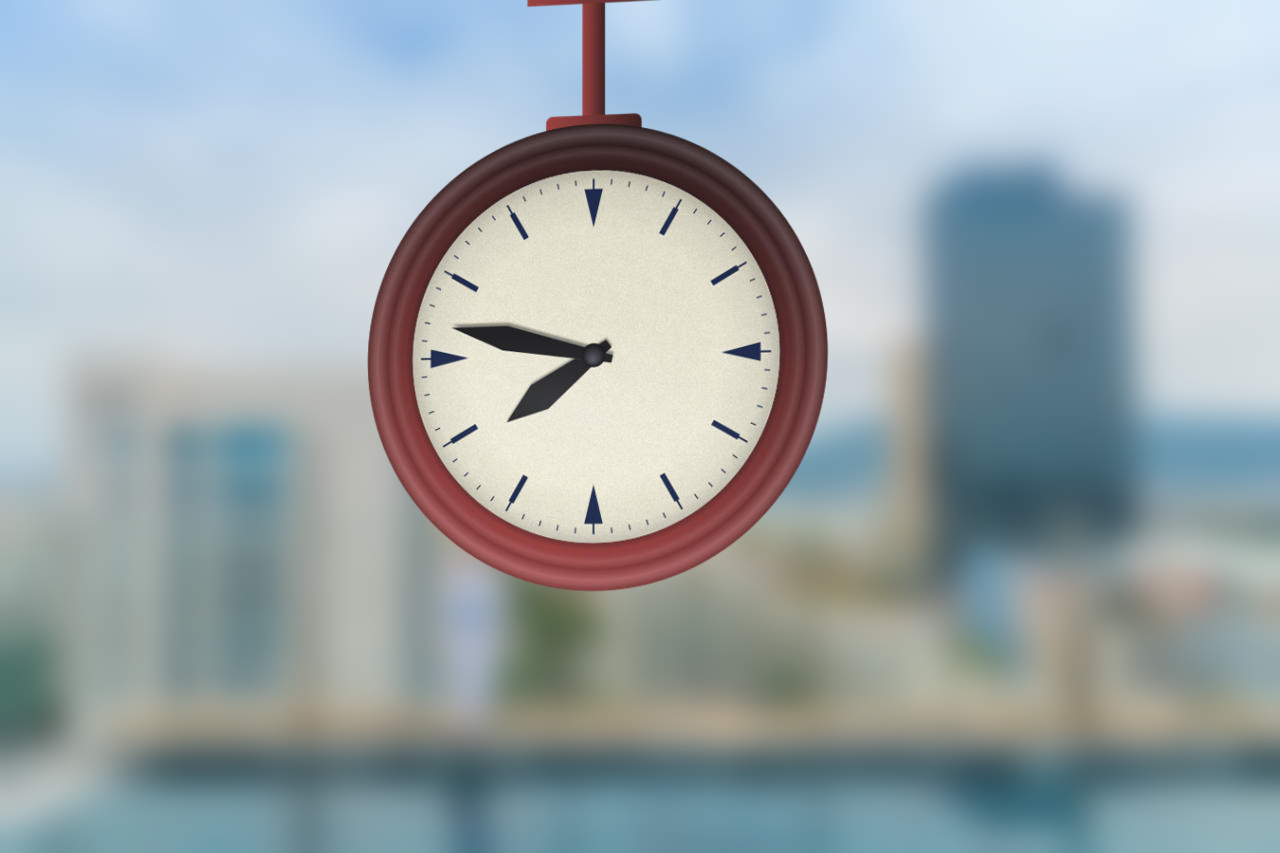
7,47
